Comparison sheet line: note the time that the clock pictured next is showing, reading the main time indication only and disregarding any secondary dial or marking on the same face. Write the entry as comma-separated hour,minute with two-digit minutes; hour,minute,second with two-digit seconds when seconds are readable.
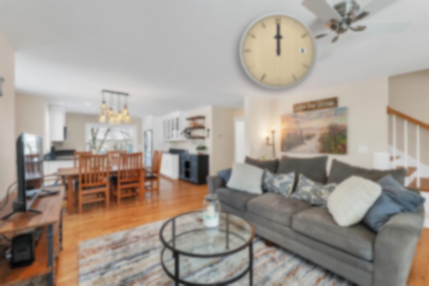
12,00
